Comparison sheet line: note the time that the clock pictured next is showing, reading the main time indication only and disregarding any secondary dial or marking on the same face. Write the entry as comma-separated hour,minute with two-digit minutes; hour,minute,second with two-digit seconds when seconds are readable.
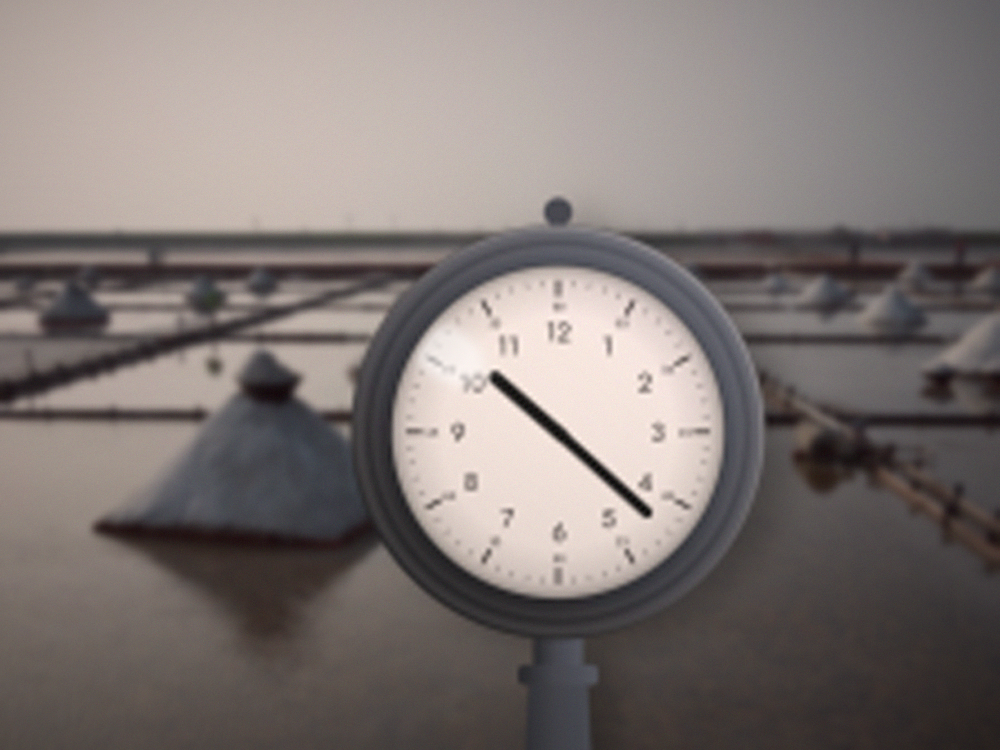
10,22
